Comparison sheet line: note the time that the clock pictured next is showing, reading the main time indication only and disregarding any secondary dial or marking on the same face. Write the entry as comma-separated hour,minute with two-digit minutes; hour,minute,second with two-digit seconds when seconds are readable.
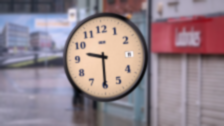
9,30
